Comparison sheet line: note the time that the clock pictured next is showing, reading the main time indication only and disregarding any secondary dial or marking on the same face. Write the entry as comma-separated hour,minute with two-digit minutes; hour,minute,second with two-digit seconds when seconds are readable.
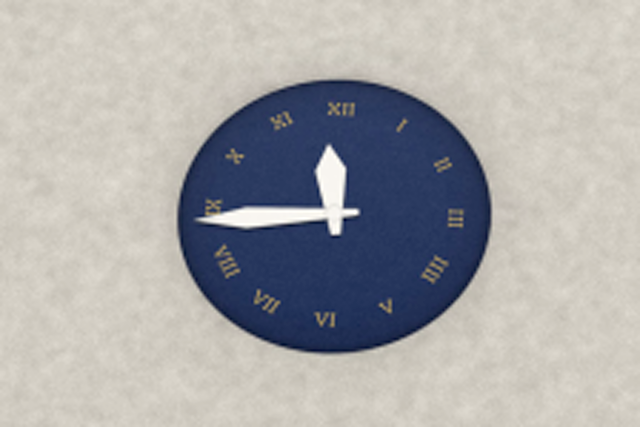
11,44
